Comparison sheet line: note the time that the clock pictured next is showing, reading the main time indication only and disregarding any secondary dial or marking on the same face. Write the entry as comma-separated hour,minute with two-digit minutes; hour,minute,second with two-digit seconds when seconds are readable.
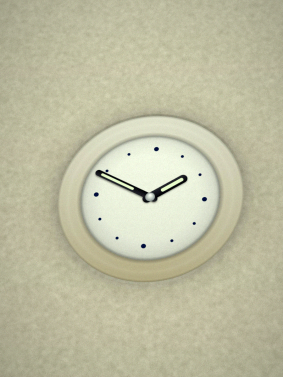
1,49
